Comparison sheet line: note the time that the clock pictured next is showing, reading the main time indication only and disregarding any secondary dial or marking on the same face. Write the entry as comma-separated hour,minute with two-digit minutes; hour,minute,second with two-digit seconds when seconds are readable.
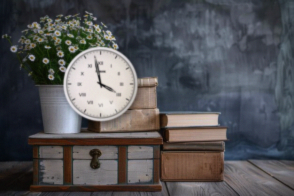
3,58
